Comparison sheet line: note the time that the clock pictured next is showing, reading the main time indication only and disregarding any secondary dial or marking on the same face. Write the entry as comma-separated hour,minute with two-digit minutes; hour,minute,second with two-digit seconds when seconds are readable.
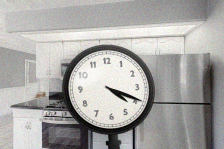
4,19
